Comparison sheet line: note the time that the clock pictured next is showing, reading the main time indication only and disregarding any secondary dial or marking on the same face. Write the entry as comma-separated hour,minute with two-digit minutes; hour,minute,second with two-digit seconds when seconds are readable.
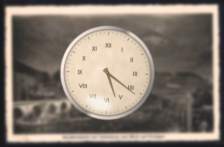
5,21
